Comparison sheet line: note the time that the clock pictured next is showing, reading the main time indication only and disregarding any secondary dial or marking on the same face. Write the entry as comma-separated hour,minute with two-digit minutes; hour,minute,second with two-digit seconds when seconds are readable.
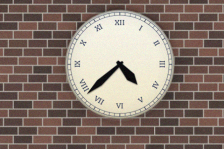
4,38
